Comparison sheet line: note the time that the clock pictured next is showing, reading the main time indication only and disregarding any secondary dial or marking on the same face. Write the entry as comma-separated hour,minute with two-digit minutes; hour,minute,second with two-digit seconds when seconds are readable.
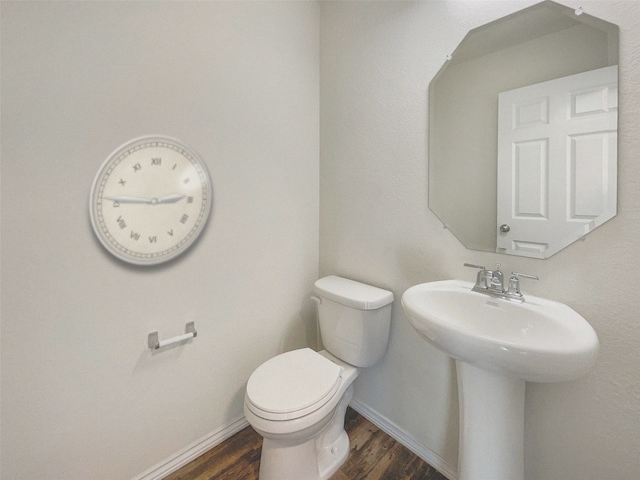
2,46
